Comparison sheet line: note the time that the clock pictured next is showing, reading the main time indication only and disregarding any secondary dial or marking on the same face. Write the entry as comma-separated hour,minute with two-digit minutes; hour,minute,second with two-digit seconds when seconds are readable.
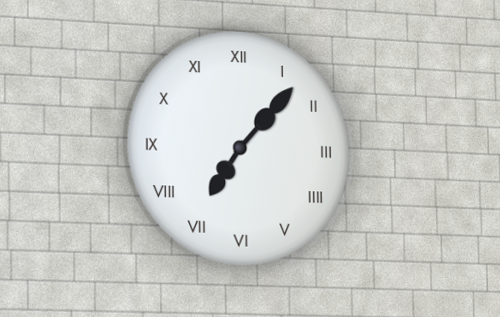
7,07
